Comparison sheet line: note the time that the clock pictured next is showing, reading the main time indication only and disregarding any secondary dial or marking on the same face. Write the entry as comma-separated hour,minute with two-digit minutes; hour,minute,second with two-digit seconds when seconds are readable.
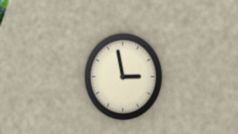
2,58
